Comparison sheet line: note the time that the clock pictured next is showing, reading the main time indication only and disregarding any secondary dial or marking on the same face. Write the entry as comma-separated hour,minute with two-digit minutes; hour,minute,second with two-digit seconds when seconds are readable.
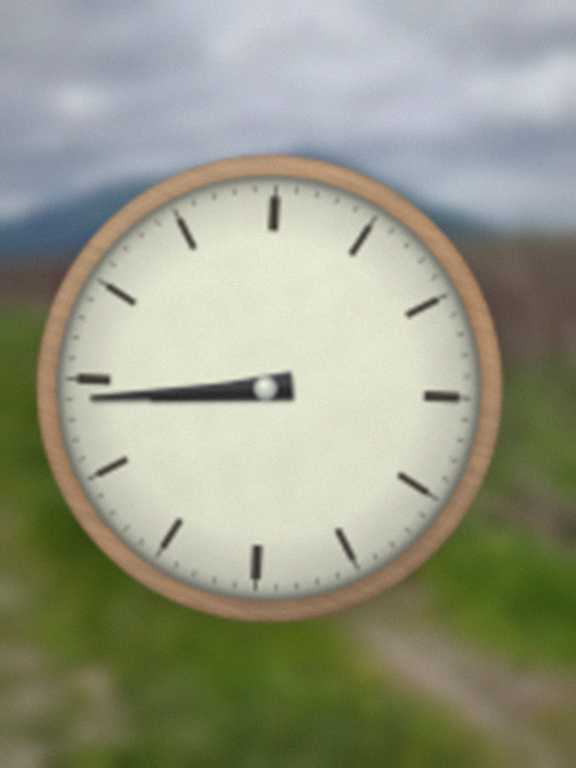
8,44
